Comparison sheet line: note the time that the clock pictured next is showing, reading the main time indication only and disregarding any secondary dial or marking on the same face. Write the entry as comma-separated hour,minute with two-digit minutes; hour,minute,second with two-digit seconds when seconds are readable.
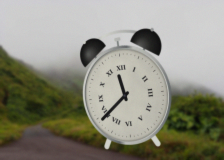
11,39
